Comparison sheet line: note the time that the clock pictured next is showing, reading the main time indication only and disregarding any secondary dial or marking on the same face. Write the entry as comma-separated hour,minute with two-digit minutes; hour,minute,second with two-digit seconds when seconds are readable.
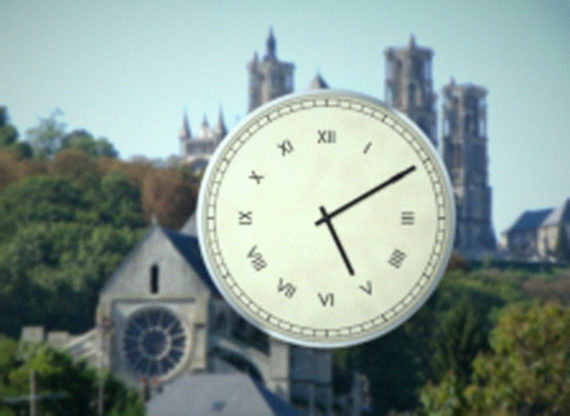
5,10
